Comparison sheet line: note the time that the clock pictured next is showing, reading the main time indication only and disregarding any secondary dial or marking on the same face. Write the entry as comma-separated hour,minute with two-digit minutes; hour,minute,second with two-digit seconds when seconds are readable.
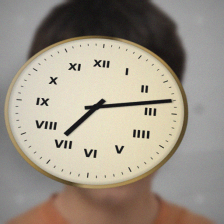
7,13
